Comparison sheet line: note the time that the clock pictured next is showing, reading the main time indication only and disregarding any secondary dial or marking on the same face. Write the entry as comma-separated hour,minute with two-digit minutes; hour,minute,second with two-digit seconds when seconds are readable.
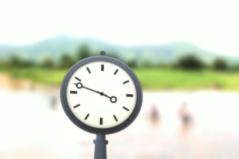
3,48
